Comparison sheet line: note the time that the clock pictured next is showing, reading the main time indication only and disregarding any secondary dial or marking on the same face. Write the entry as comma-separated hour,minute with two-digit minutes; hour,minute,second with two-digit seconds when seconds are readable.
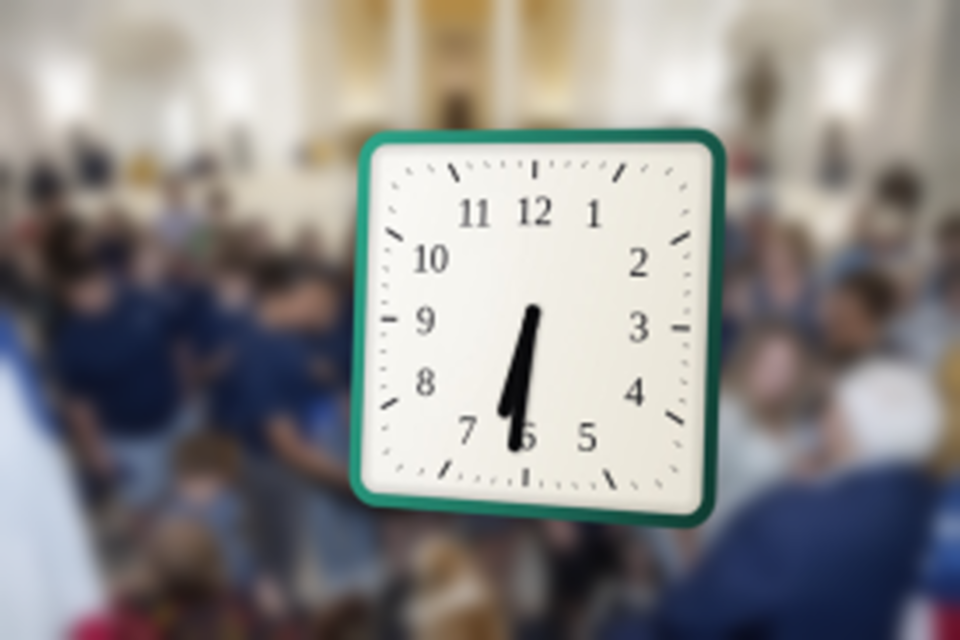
6,31
